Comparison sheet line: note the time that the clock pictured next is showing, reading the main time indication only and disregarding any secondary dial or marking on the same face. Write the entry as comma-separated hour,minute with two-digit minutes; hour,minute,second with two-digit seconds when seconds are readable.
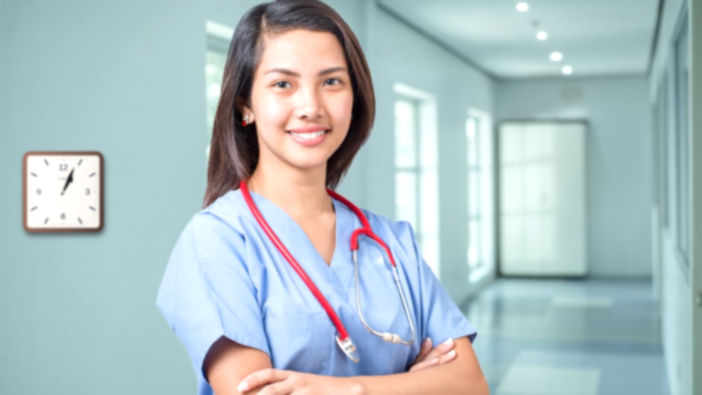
1,04
